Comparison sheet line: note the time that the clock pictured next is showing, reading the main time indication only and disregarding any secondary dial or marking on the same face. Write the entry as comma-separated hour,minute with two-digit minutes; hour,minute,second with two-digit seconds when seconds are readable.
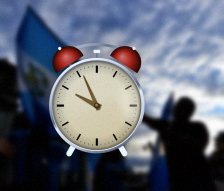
9,56
